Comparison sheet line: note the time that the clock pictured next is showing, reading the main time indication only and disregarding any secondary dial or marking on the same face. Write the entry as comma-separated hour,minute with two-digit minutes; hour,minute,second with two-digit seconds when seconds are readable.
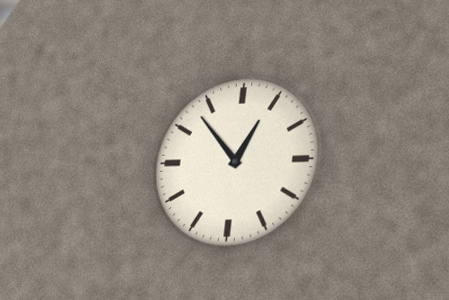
12,53
